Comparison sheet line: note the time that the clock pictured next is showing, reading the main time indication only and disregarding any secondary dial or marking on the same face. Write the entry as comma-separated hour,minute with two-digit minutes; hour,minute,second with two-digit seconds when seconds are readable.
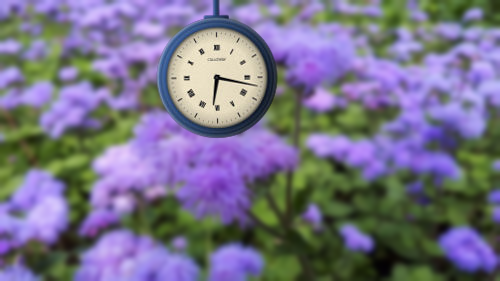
6,17
